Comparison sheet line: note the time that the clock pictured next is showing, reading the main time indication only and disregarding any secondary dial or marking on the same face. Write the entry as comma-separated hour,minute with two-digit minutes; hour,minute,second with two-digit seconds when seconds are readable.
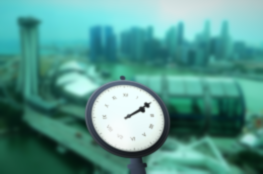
2,10
